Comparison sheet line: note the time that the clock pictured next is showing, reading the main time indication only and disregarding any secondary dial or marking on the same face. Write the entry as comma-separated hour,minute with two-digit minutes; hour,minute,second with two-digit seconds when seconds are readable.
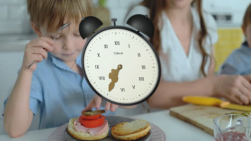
7,35
